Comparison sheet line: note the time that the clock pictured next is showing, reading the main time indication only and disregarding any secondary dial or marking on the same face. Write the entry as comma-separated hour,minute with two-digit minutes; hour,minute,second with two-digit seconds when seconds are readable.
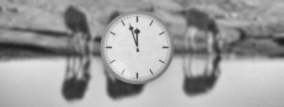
11,57
